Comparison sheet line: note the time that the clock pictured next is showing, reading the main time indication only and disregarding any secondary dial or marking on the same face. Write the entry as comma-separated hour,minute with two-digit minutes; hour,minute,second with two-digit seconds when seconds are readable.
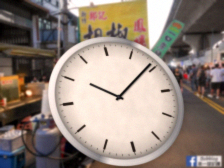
10,09
